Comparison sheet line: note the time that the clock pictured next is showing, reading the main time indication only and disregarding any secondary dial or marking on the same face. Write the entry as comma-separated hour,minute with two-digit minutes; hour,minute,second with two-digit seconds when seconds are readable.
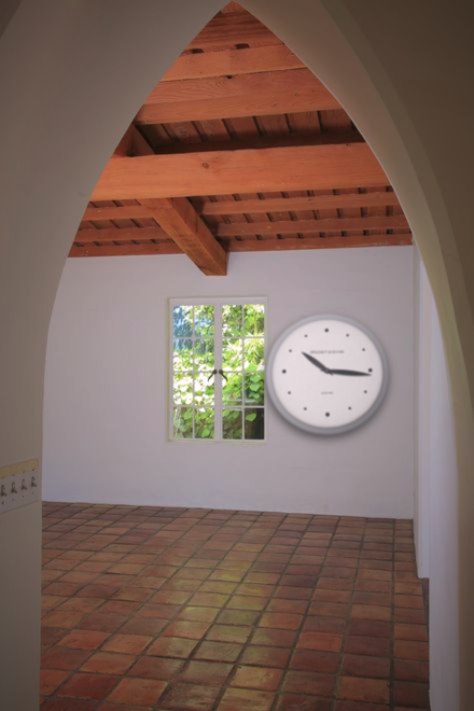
10,16
